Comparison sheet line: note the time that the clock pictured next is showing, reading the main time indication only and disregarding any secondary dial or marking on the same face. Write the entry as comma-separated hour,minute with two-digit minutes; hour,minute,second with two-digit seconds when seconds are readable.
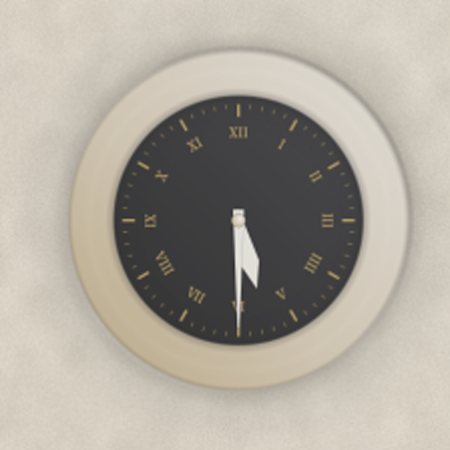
5,30
